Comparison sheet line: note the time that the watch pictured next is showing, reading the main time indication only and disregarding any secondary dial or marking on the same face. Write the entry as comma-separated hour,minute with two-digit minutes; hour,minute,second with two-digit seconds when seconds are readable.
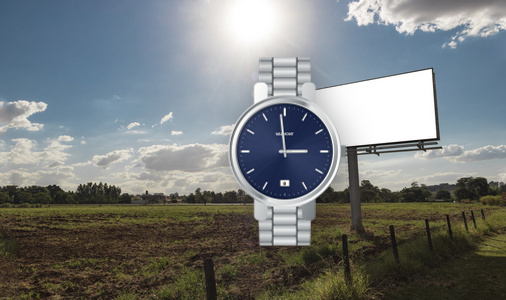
2,59
